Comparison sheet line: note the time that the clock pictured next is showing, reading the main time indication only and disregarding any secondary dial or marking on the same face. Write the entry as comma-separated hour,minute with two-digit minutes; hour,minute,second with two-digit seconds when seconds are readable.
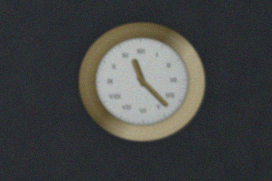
11,23
